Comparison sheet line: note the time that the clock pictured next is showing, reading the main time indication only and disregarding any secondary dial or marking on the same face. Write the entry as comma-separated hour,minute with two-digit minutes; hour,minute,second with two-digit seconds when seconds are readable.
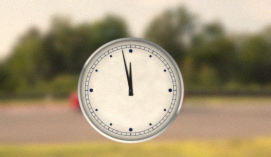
11,58
